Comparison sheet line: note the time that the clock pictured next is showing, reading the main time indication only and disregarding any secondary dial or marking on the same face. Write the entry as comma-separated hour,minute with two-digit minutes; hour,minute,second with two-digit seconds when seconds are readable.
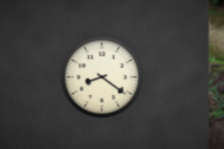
8,21
